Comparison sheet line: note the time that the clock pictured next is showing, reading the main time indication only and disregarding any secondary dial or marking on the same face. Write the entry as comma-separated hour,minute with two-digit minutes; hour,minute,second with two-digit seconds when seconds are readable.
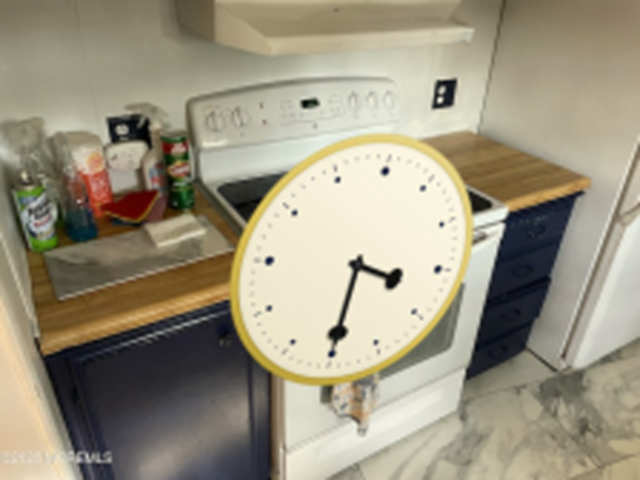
3,30
